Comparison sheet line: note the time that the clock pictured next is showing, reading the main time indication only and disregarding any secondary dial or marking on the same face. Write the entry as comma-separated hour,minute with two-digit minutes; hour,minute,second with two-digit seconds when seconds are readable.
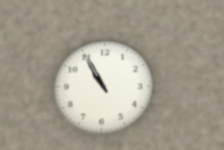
10,55
